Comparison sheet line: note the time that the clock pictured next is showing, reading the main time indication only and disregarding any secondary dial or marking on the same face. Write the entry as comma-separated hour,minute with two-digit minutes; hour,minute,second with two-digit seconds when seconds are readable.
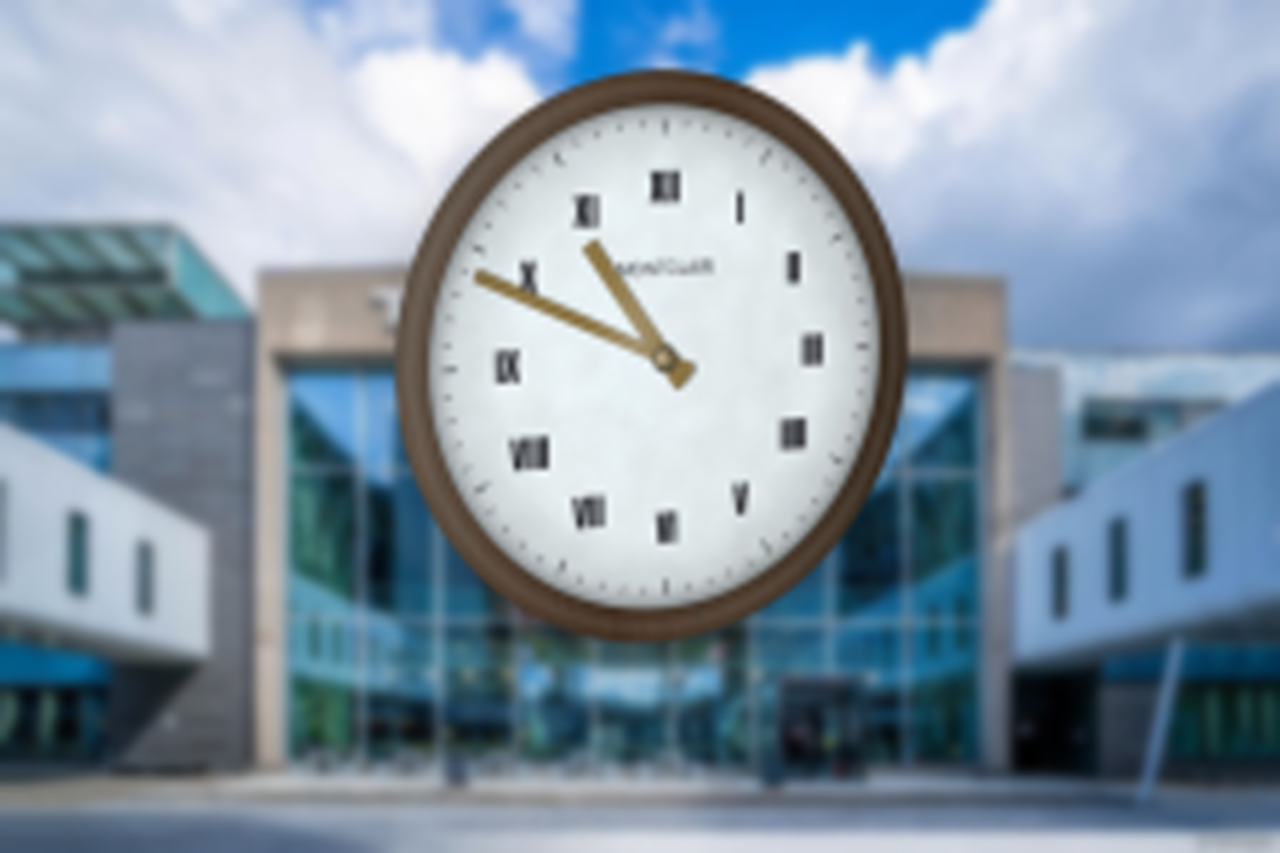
10,49
